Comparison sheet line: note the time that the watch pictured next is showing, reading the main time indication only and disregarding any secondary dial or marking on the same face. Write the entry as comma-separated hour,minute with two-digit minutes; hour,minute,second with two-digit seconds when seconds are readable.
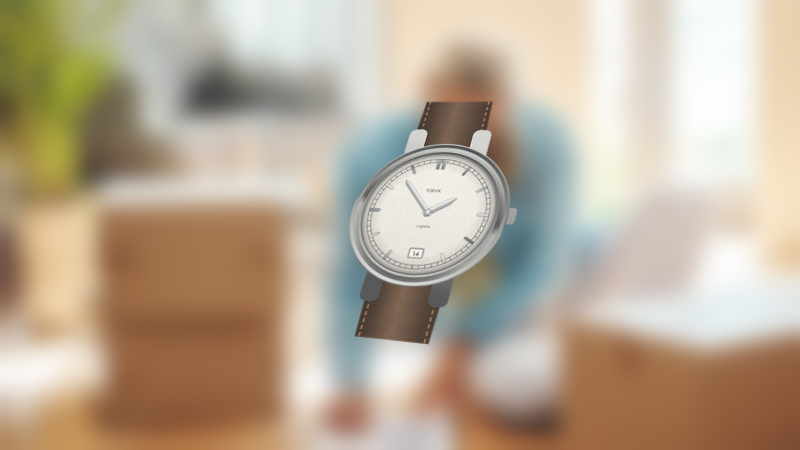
1,53
